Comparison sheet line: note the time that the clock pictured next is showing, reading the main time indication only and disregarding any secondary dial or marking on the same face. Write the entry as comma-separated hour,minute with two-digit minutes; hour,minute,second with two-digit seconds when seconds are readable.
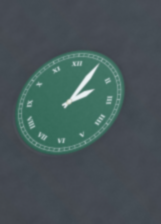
2,05
